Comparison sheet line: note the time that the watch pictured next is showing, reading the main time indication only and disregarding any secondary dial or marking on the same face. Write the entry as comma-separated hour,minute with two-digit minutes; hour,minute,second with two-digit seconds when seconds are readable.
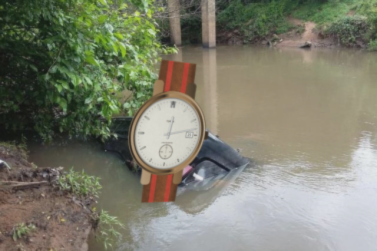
12,13
